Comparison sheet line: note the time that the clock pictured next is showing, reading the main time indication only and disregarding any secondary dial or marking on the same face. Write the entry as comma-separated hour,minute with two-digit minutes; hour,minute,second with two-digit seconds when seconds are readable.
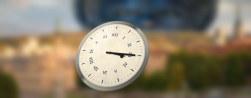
3,15
